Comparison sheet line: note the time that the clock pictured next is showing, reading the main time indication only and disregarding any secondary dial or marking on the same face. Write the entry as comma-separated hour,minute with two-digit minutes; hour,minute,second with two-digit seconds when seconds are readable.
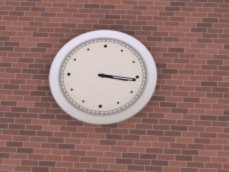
3,16
